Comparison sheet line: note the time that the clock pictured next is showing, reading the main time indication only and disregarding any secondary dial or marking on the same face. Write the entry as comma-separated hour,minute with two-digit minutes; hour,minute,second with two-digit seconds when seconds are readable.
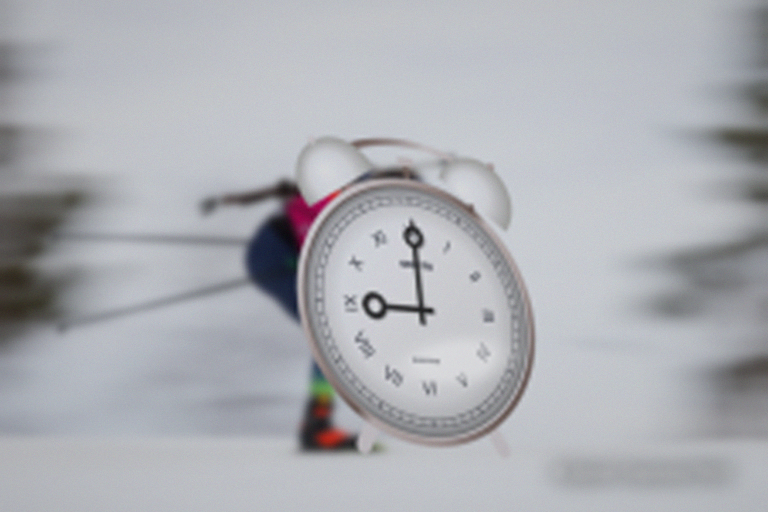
9,00
